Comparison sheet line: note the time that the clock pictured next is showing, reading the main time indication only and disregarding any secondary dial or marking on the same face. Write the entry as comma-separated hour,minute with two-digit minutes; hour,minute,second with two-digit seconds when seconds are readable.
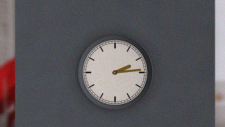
2,14
